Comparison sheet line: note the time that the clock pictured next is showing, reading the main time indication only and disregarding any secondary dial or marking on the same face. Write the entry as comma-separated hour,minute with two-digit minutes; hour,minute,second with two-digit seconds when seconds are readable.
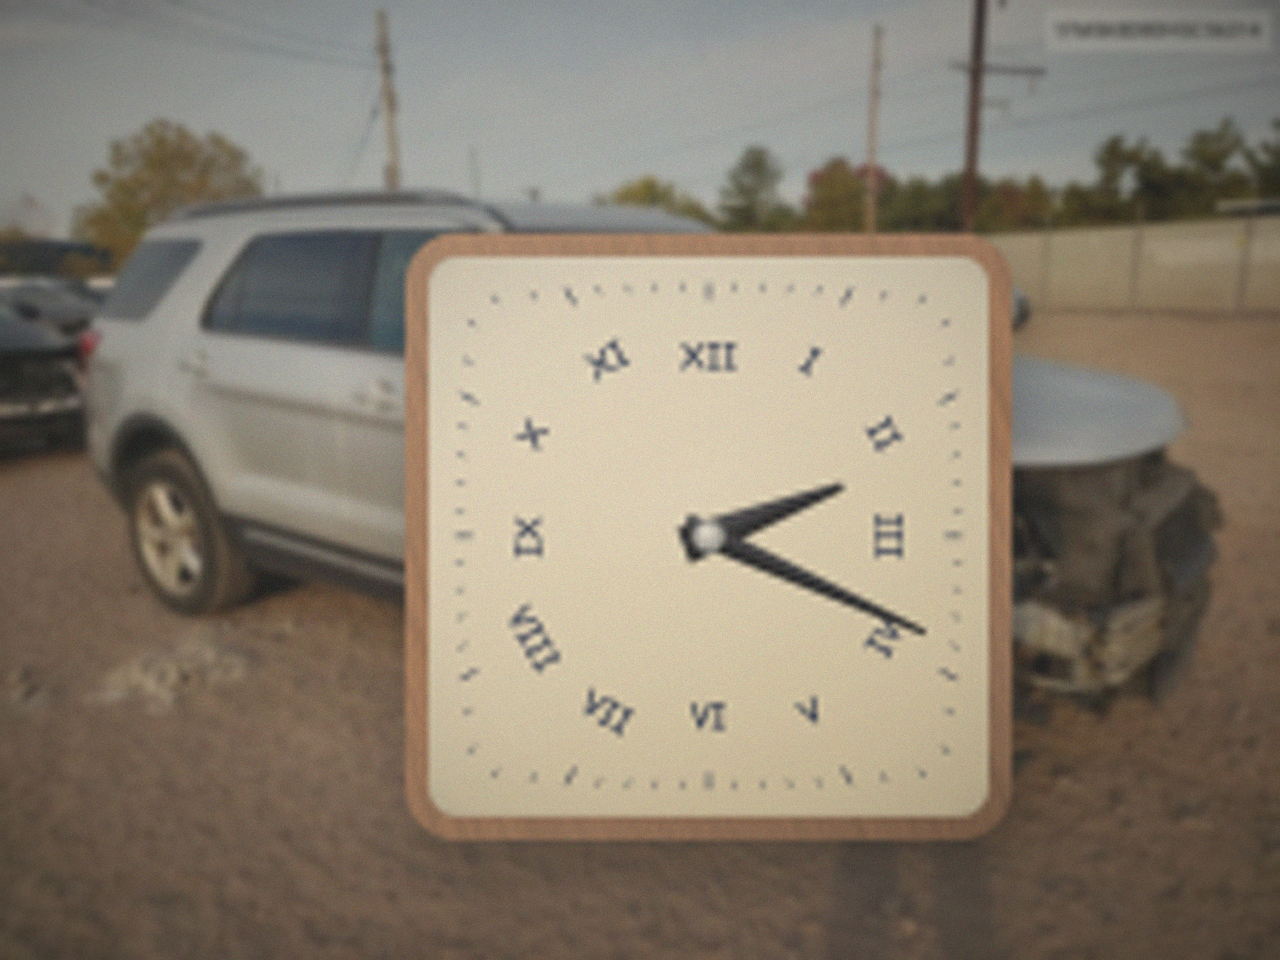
2,19
